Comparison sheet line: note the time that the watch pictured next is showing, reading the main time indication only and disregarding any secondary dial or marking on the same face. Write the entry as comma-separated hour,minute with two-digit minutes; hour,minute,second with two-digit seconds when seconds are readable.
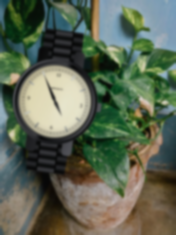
4,55
